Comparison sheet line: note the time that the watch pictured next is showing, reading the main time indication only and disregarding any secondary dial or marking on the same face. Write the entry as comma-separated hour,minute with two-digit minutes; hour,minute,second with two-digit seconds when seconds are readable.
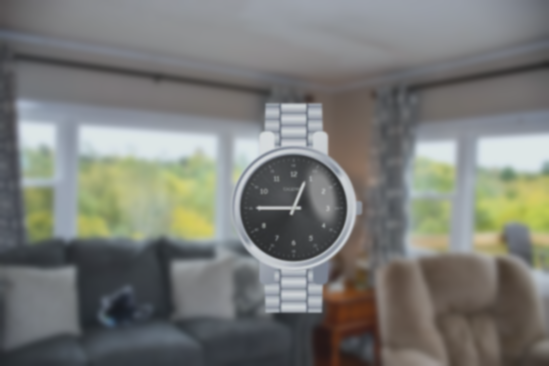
12,45
